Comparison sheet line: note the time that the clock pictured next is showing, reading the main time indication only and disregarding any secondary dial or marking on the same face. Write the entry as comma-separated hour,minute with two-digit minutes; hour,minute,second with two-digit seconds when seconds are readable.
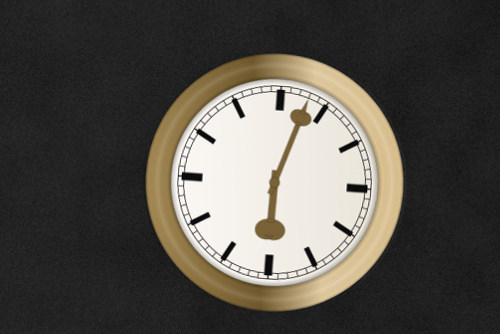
6,03
